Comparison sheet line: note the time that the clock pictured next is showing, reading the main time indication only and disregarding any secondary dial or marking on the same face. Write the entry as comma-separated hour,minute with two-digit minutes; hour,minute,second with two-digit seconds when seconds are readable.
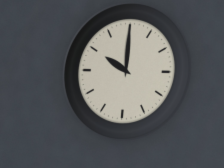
10,00
